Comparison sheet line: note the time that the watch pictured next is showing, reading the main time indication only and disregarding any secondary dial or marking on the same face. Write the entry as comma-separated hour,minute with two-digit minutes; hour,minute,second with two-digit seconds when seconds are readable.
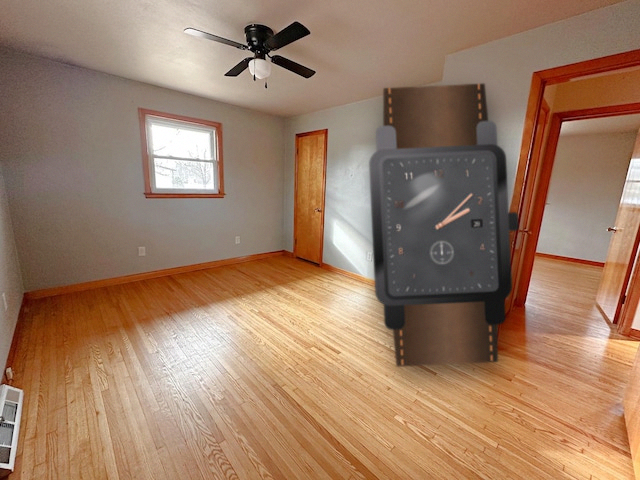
2,08
